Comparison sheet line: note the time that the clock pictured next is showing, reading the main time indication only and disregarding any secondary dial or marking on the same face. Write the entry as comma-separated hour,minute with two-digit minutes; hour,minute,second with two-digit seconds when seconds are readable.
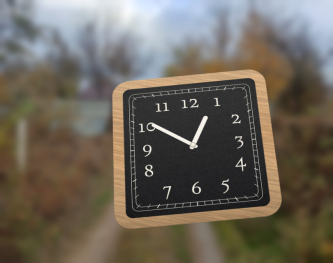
12,51
